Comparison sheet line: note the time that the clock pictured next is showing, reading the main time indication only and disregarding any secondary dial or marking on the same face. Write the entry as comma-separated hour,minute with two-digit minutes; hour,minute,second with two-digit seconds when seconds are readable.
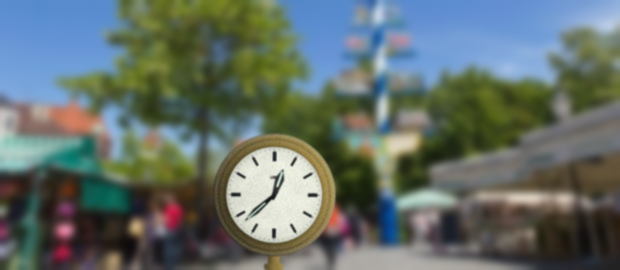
12,38
